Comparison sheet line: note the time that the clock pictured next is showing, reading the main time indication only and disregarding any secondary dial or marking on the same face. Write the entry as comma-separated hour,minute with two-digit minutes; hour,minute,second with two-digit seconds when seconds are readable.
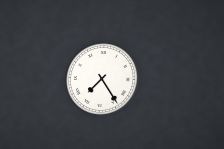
7,24
